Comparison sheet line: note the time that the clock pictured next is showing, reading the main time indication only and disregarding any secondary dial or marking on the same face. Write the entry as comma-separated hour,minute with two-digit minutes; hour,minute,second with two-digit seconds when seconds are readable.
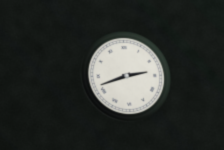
2,42
